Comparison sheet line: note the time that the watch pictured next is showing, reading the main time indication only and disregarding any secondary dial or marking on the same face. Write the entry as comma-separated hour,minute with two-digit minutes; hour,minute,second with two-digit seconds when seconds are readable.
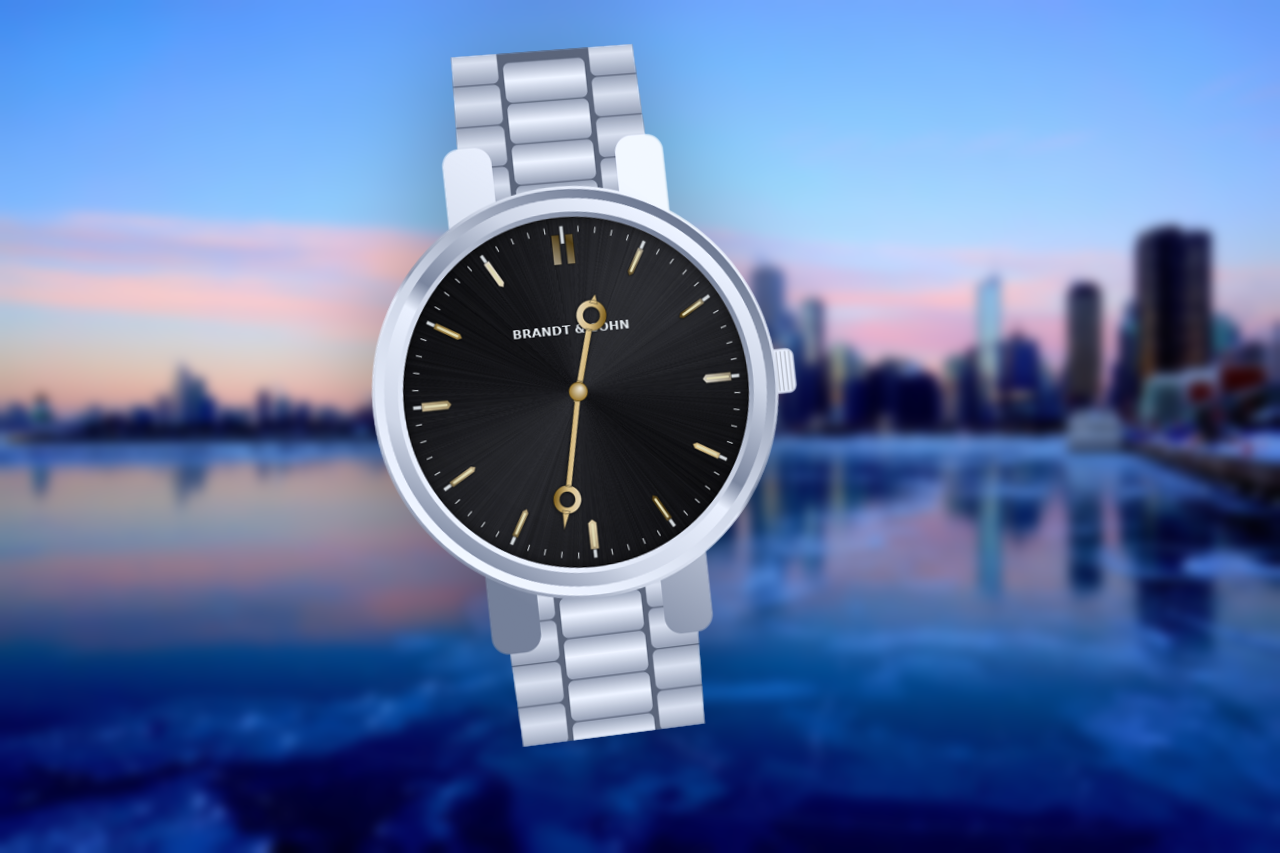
12,32
